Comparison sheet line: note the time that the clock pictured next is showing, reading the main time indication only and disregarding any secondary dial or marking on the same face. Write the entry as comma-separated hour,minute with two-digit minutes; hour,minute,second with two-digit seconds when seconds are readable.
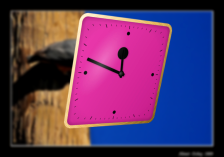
11,48
